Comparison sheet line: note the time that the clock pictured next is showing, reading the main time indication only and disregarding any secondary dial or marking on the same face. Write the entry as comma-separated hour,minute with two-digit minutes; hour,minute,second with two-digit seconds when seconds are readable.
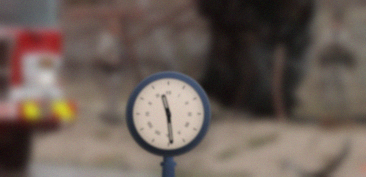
11,29
